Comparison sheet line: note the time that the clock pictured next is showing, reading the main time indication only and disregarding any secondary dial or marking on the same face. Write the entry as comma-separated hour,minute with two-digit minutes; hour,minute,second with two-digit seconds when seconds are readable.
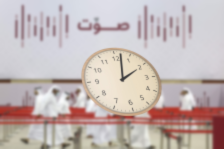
2,02
